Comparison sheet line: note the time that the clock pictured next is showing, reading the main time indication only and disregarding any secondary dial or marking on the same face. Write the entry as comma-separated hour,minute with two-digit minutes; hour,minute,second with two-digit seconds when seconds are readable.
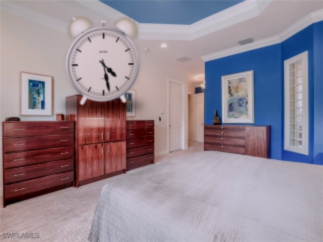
4,28
